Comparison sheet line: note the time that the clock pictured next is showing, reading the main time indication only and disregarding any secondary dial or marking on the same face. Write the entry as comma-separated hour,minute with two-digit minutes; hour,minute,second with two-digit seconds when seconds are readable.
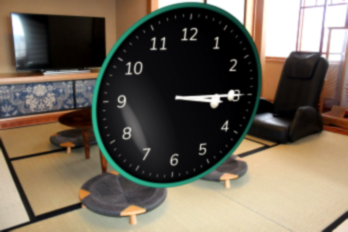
3,15
